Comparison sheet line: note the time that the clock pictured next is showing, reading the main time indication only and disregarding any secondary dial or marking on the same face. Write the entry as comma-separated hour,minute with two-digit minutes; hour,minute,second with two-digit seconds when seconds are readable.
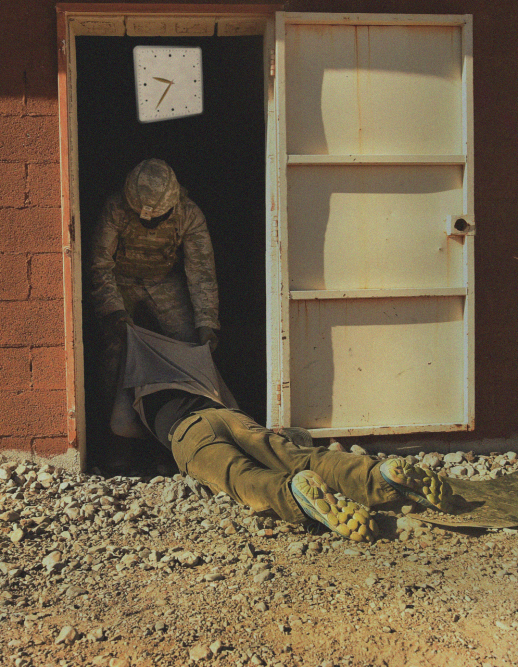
9,36
